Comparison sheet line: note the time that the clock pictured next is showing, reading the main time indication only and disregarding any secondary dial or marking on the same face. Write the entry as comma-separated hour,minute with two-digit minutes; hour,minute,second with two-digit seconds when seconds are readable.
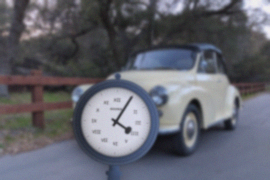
4,05
